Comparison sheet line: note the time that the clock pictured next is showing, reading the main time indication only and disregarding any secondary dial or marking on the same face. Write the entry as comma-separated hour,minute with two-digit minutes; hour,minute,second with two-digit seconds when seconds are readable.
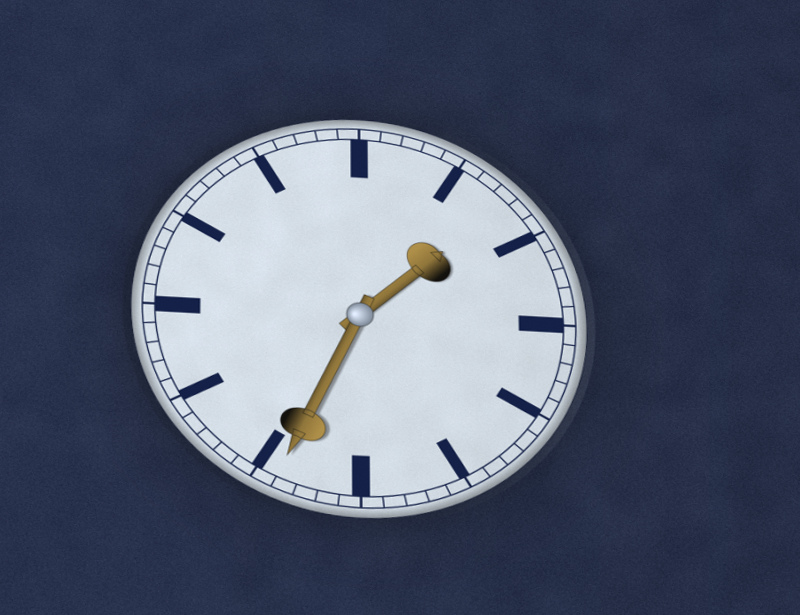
1,34
